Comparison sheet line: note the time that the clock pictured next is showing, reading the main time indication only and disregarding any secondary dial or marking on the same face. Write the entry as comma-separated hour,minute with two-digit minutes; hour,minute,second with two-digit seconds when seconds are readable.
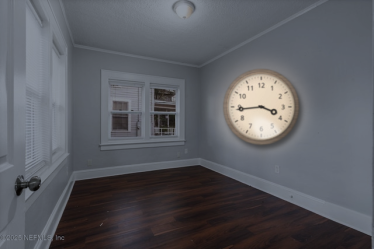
3,44
